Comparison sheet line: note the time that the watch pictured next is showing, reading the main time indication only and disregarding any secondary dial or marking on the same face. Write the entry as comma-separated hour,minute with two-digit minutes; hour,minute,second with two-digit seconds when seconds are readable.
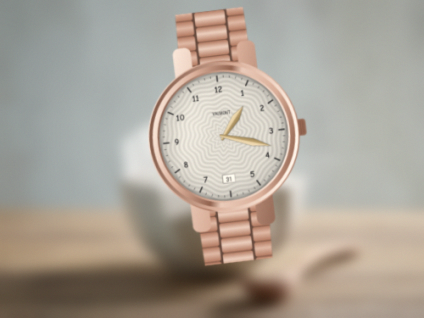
1,18
